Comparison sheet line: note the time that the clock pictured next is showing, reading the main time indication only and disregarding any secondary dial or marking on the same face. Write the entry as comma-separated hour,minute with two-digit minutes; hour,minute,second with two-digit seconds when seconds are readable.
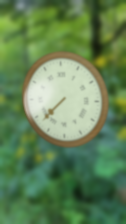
7,38
